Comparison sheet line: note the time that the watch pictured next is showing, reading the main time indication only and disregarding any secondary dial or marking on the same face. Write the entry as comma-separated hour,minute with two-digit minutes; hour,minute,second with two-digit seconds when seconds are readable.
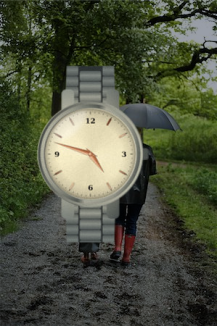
4,48
